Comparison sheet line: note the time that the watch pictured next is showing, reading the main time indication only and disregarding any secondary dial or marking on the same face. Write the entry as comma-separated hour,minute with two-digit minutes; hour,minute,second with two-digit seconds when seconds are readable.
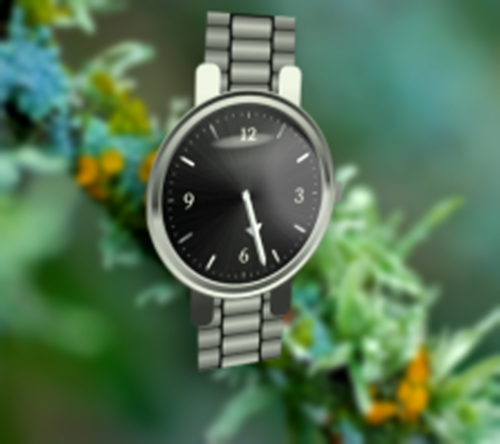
5,27
